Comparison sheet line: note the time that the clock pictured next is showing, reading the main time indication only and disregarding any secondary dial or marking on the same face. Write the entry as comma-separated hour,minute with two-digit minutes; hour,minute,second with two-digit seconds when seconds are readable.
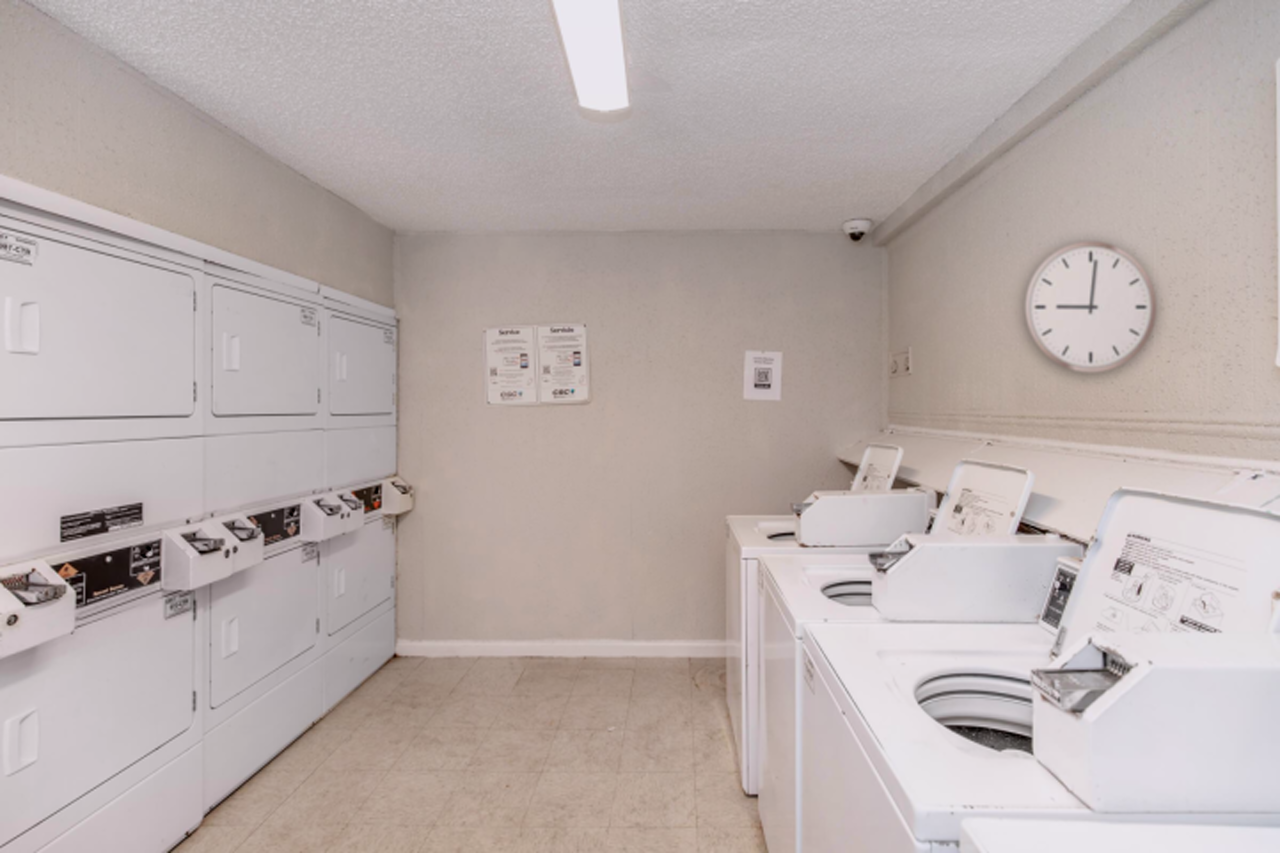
9,01
